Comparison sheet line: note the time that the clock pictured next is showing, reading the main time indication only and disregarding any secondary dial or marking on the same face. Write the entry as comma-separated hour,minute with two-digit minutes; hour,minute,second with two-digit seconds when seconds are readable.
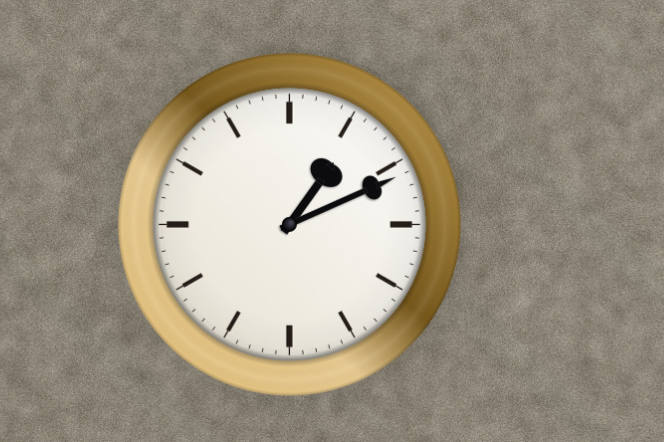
1,11
